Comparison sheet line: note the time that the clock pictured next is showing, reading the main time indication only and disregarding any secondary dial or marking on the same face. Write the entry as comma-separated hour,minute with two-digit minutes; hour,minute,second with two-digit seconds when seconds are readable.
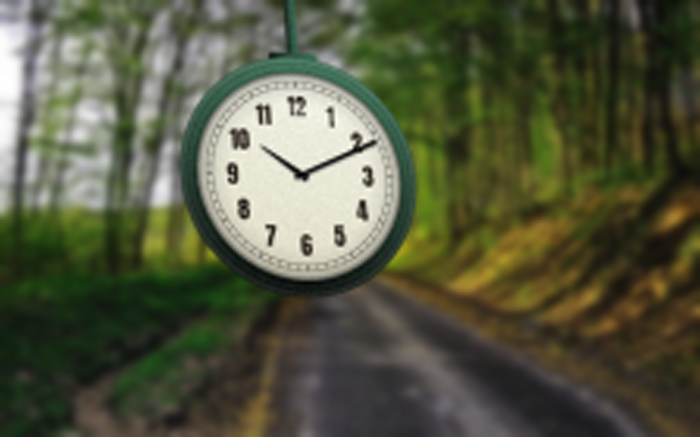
10,11
